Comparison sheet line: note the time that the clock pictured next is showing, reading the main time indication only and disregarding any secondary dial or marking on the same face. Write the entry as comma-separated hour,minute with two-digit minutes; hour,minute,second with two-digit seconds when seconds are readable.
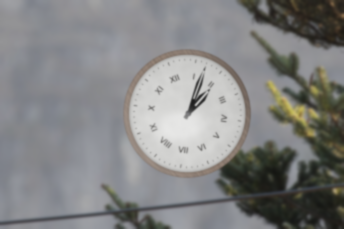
2,07
